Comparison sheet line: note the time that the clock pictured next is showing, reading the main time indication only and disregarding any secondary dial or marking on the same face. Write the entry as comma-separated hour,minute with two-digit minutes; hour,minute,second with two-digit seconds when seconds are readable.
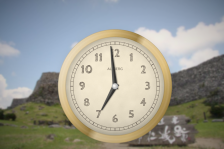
6,59
